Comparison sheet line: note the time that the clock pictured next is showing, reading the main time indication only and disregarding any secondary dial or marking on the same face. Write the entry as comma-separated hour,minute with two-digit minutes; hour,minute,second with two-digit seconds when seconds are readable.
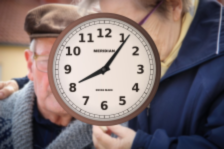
8,06
